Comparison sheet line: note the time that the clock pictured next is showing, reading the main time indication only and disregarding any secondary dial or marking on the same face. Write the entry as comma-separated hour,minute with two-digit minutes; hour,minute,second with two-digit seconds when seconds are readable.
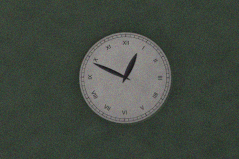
12,49
